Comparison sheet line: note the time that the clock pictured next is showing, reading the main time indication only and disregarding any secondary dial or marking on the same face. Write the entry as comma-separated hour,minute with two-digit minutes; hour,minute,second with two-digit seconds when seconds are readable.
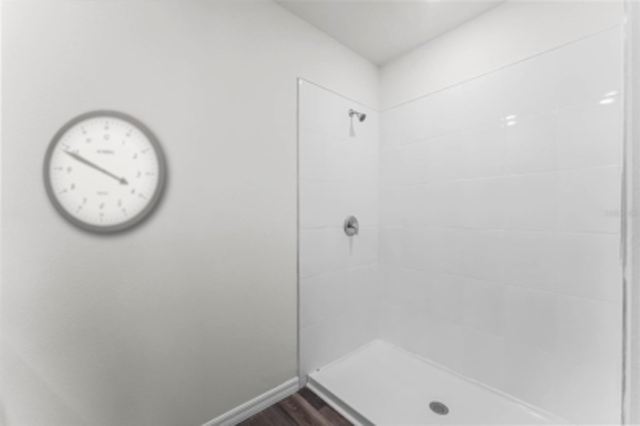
3,49
